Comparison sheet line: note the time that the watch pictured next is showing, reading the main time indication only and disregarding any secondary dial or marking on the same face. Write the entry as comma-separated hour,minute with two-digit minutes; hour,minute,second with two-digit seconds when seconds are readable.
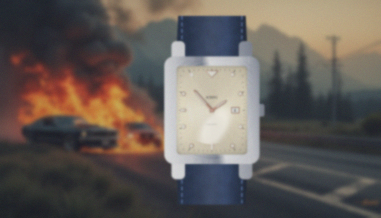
1,53
